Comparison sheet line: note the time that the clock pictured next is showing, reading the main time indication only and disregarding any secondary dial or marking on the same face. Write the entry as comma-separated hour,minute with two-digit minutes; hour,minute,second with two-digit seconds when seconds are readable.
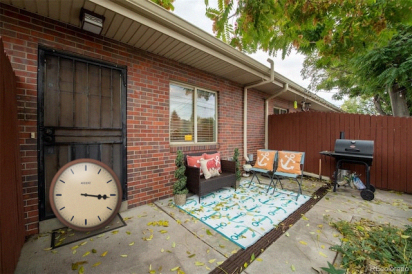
3,16
